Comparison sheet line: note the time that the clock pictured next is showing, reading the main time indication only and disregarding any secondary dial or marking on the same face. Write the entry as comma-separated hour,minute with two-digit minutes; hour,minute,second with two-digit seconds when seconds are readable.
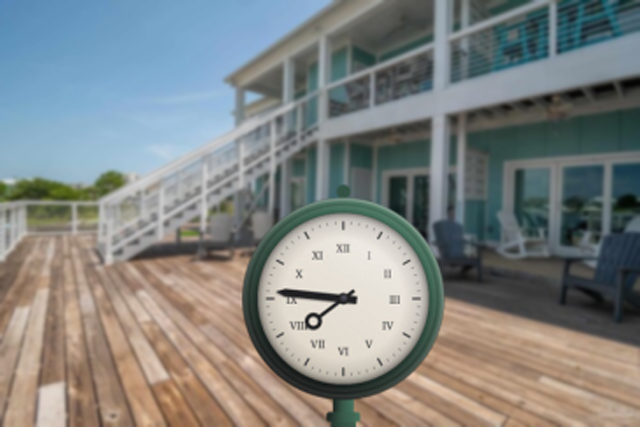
7,46
